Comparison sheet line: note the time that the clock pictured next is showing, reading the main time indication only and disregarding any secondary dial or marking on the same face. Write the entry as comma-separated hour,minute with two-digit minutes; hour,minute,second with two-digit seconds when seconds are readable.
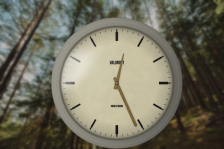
12,26
